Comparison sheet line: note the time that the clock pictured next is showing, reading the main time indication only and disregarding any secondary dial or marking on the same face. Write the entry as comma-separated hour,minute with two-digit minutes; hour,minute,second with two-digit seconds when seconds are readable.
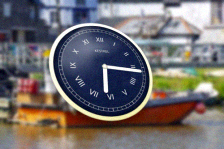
6,16
